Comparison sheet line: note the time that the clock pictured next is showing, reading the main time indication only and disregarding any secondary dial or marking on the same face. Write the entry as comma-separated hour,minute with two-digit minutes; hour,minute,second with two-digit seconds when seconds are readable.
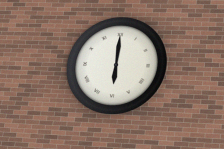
6,00
